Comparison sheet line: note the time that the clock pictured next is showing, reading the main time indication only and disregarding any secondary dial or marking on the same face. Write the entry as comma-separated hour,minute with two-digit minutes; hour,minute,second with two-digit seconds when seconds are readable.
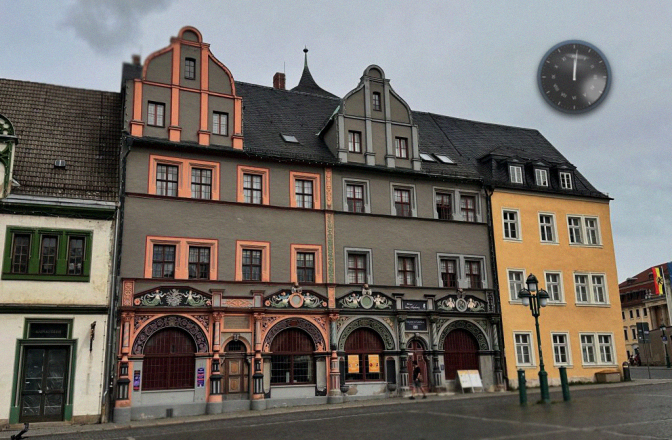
12,01
